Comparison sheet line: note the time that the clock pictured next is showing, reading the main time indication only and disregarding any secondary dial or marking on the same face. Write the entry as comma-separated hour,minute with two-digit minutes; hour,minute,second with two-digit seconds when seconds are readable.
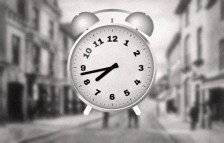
7,43
